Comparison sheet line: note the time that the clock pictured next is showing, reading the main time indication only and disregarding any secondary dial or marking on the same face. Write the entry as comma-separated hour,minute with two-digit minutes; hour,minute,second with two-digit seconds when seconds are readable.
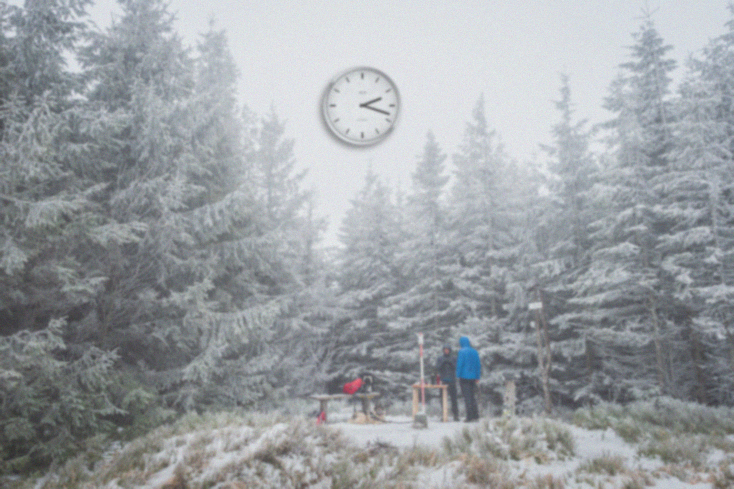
2,18
